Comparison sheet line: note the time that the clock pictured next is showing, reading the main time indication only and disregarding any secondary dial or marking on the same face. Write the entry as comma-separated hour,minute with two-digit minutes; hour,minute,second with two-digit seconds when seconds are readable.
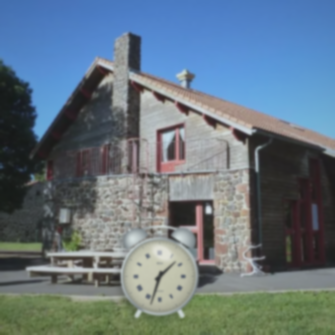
1,33
